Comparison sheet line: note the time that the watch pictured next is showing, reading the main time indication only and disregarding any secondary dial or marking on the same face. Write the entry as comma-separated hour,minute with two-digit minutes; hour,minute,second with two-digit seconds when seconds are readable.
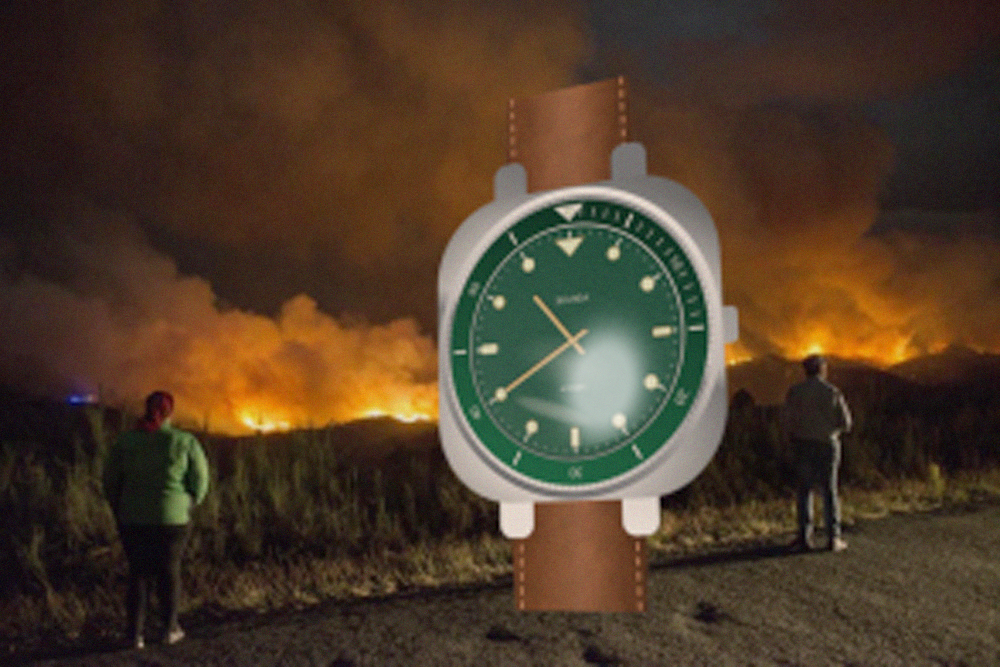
10,40
